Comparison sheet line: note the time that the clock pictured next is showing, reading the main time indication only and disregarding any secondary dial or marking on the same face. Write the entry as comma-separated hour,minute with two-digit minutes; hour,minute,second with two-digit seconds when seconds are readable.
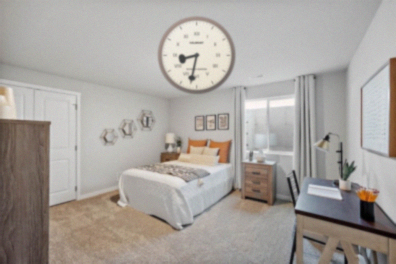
8,32
